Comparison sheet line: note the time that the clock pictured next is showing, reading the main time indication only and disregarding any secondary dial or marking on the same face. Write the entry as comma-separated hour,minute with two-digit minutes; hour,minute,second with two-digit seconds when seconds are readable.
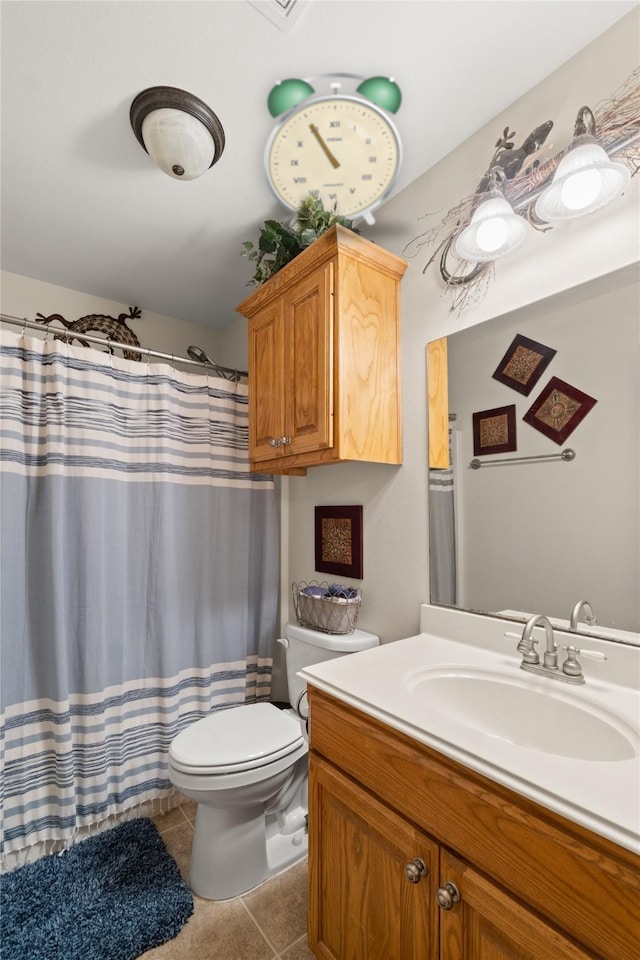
10,55
